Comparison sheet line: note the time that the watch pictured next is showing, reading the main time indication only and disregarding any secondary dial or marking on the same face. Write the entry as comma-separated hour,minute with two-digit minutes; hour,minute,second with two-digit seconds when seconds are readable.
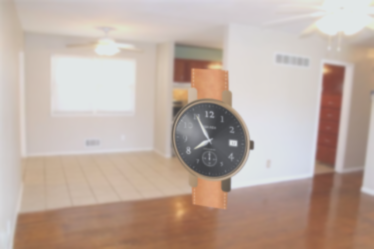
7,55
